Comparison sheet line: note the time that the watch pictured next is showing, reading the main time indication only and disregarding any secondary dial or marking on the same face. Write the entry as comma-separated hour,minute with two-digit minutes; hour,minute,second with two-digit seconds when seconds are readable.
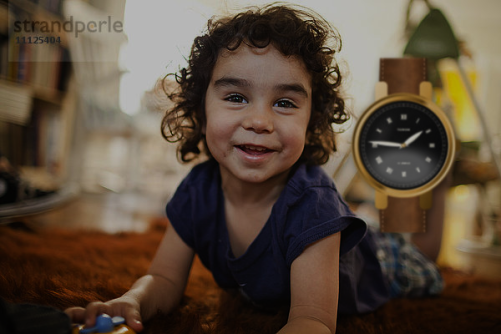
1,46
